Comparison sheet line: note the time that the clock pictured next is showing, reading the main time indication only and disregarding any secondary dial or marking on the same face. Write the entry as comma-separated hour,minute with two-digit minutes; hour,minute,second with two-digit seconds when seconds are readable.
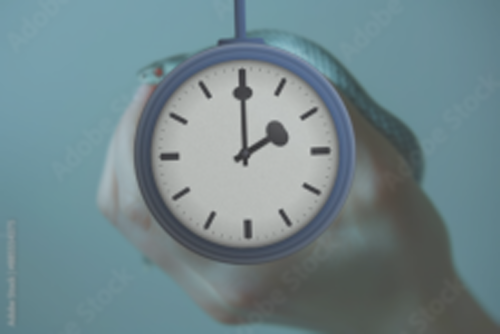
2,00
